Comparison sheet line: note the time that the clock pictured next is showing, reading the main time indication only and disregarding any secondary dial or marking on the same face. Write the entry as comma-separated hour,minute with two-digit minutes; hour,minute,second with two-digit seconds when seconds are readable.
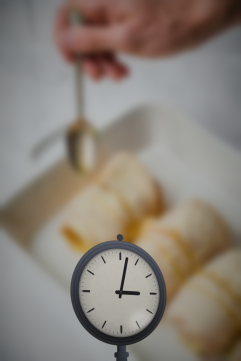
3,02
